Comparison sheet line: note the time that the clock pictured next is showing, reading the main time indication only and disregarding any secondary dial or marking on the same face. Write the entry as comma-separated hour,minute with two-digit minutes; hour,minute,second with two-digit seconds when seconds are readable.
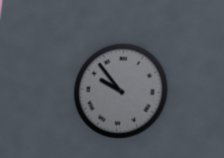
9,53
